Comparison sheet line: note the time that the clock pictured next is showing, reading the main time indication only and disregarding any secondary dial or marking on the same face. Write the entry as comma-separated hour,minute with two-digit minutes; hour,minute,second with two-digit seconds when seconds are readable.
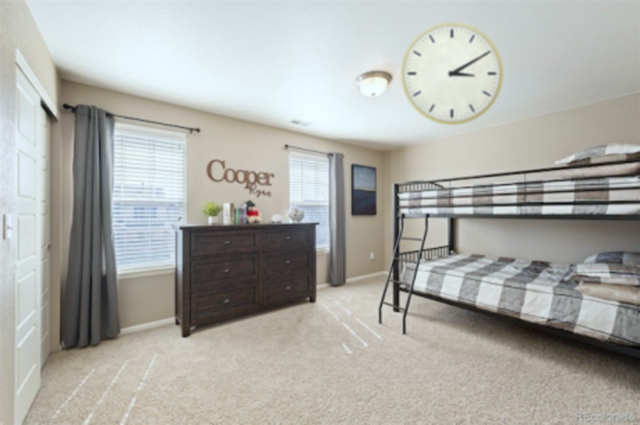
3,10
